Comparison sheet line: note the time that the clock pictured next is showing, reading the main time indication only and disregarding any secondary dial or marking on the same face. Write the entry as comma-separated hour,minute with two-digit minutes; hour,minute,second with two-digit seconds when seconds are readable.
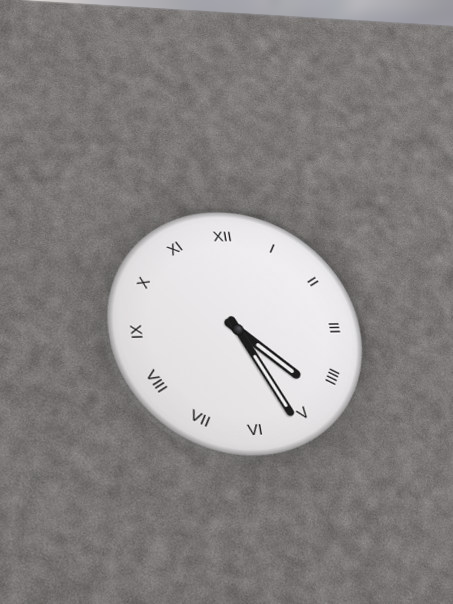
4,26
